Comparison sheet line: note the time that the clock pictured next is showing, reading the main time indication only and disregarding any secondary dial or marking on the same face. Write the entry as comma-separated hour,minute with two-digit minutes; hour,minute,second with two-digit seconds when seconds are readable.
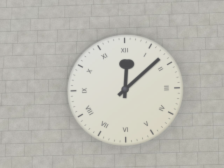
12,08
